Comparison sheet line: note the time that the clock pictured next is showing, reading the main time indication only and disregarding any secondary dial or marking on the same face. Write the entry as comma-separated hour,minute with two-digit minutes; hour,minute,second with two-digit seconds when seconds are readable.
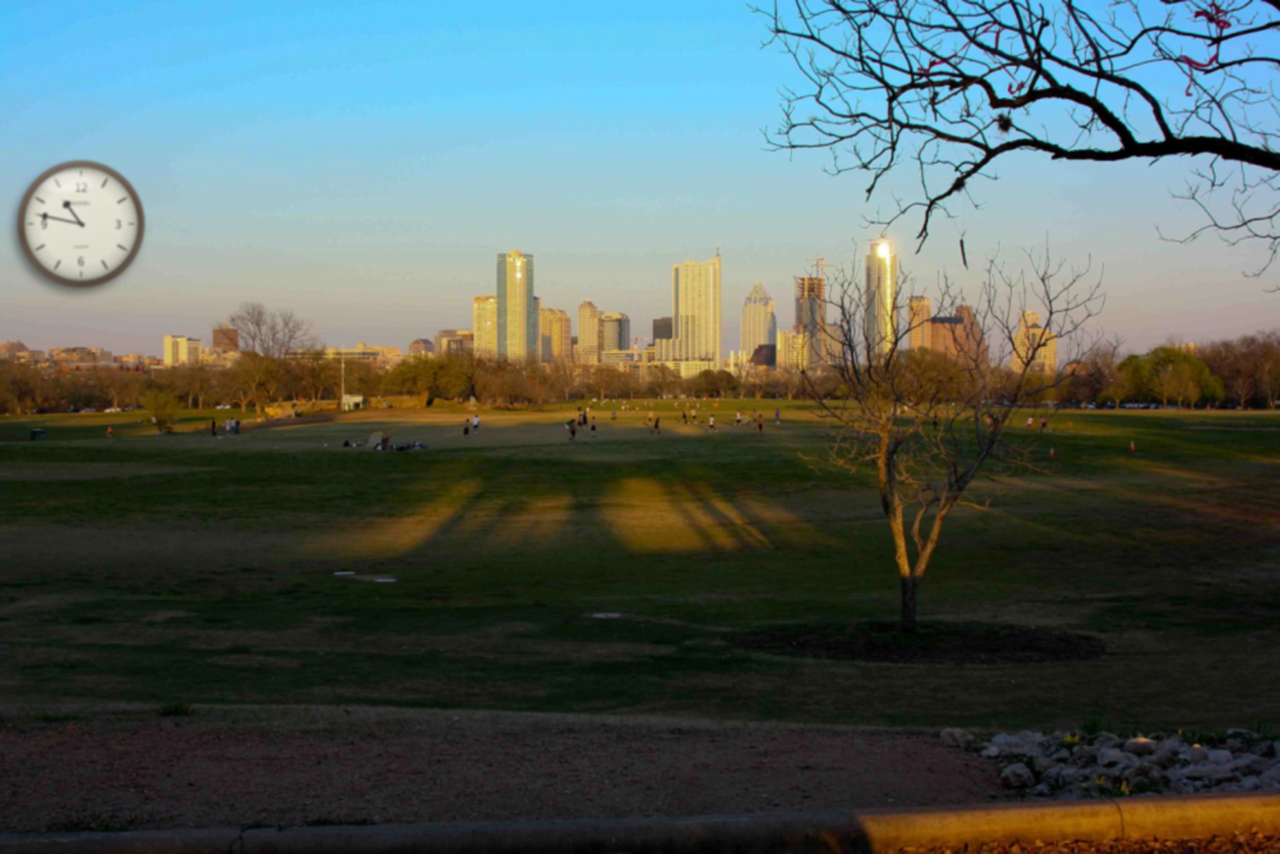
10,47
